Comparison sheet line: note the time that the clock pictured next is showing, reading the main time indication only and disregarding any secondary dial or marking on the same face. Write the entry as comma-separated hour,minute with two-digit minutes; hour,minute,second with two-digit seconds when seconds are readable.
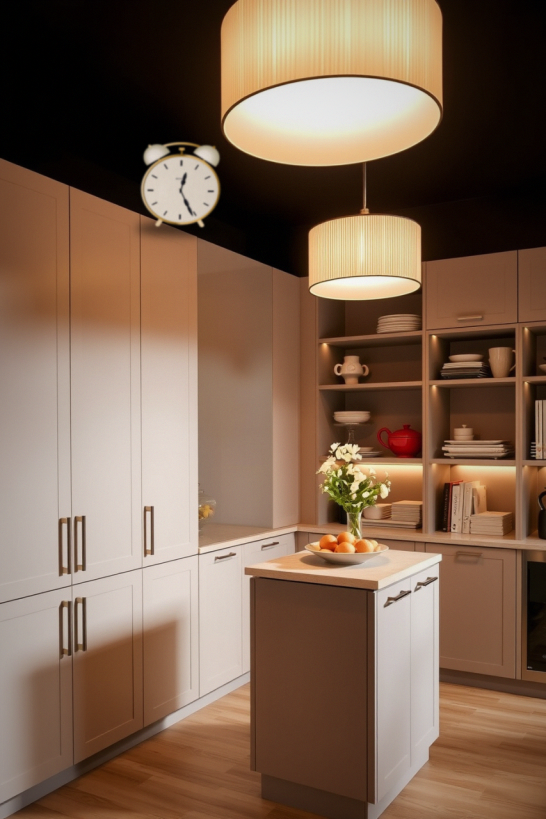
12,26
